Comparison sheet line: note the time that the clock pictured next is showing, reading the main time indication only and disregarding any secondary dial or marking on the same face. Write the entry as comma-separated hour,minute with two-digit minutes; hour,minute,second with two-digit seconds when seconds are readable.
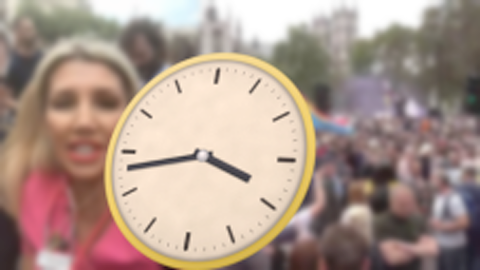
3,43
